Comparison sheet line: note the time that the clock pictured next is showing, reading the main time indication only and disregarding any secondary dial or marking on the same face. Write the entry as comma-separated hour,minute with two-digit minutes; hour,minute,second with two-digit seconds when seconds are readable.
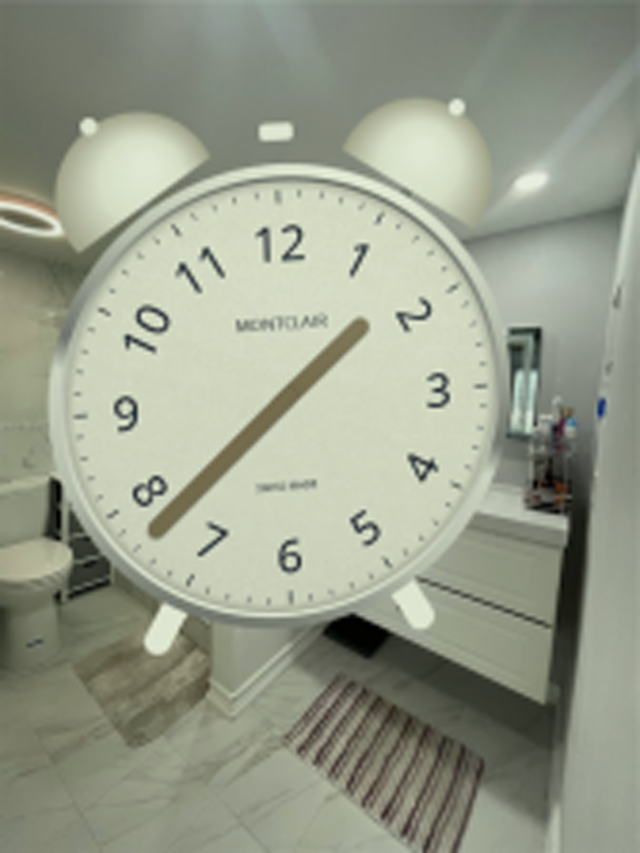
1,38
